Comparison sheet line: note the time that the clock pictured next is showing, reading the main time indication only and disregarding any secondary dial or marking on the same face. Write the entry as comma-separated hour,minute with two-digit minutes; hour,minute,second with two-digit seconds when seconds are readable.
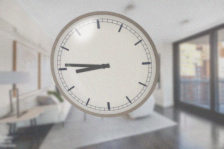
8,46
